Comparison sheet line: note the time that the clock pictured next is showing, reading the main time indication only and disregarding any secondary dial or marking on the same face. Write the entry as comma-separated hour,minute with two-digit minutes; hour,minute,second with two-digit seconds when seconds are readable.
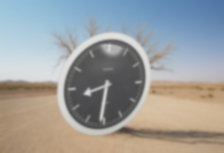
8,31
